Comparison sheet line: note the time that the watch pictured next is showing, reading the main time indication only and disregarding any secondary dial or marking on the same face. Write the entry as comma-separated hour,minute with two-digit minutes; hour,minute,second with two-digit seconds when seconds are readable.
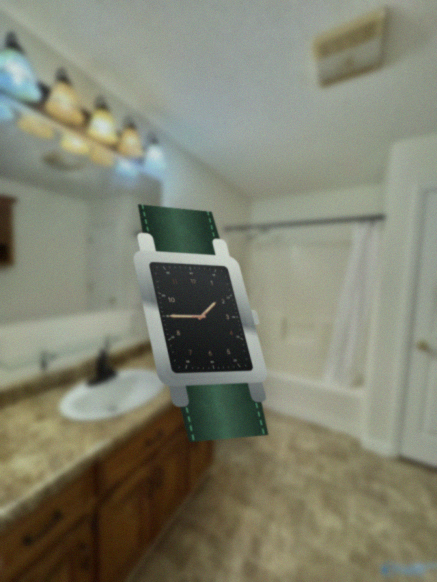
1,45
